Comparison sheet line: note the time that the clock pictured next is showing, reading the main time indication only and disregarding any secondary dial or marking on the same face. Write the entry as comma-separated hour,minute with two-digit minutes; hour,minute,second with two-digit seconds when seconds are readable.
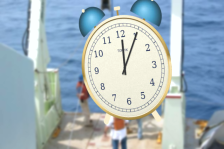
12,05
